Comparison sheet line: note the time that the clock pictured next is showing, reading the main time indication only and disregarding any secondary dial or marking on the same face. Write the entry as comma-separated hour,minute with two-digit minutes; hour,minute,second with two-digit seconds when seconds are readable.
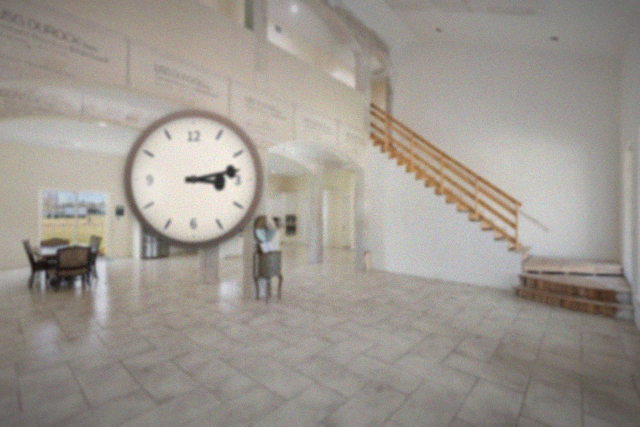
3,13
